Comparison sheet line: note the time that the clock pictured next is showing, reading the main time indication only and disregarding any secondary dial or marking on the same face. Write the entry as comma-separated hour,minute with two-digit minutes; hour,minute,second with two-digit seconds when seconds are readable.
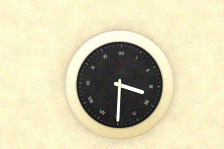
3,30
